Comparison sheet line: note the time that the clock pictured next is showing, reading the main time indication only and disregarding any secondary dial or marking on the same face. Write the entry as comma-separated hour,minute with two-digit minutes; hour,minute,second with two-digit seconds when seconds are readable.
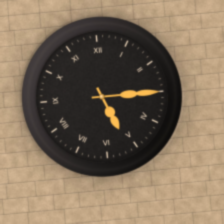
5,15
